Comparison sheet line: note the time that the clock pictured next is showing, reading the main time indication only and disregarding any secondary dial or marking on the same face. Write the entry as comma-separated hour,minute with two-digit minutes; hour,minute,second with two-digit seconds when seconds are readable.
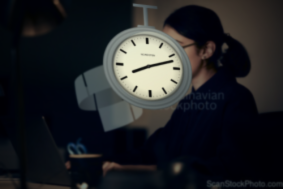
8,12
